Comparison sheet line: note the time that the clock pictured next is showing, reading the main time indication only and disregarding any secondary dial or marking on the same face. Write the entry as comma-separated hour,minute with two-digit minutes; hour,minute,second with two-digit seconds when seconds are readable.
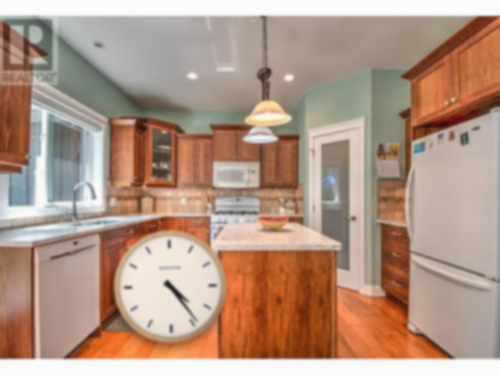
4,24
